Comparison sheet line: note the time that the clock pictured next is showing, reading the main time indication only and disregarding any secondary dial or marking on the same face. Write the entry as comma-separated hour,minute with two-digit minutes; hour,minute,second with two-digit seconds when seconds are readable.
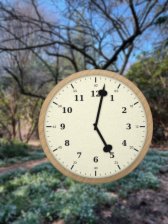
5,02
